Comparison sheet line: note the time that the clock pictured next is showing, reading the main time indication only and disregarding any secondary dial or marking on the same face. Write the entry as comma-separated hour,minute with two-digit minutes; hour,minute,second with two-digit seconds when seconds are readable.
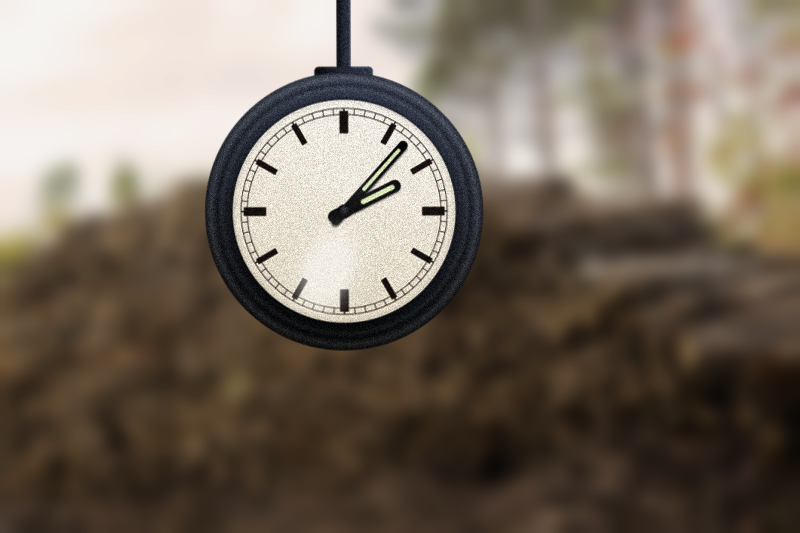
2,07
